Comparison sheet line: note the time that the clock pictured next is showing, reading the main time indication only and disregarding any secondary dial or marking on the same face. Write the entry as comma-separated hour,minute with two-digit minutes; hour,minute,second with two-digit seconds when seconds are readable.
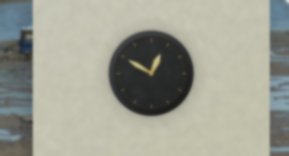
12,50
